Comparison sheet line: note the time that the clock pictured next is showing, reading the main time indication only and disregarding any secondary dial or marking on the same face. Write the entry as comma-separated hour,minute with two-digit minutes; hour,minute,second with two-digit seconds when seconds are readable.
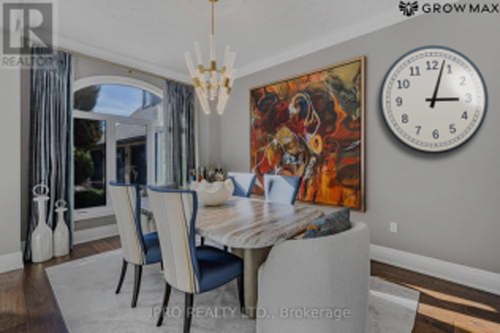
3,03
